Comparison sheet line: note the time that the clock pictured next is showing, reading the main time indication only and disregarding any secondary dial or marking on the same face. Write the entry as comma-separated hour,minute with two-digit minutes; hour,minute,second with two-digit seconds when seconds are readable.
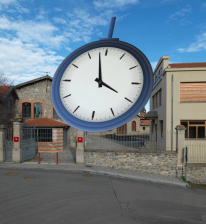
3,58
